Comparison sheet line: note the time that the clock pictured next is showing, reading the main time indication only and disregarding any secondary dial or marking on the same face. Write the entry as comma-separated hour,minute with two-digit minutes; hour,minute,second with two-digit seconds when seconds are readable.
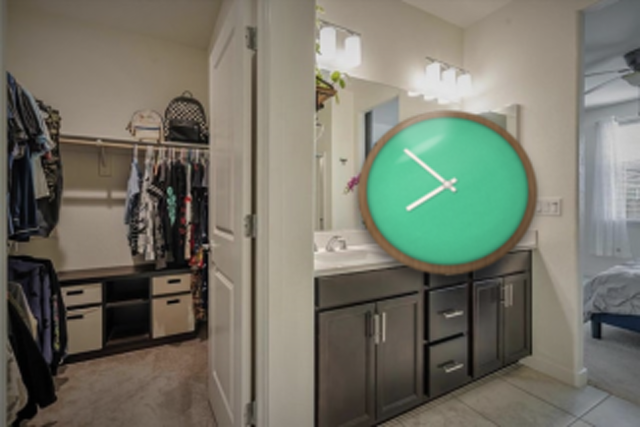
7,52
